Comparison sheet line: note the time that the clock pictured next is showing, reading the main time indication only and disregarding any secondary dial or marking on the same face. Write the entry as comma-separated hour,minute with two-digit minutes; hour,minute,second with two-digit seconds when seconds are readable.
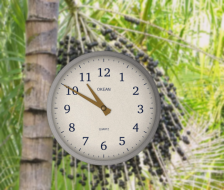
10,50
